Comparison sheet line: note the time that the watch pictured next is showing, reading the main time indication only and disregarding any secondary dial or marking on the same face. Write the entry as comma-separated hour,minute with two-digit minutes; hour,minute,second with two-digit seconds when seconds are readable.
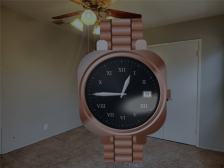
12,45
